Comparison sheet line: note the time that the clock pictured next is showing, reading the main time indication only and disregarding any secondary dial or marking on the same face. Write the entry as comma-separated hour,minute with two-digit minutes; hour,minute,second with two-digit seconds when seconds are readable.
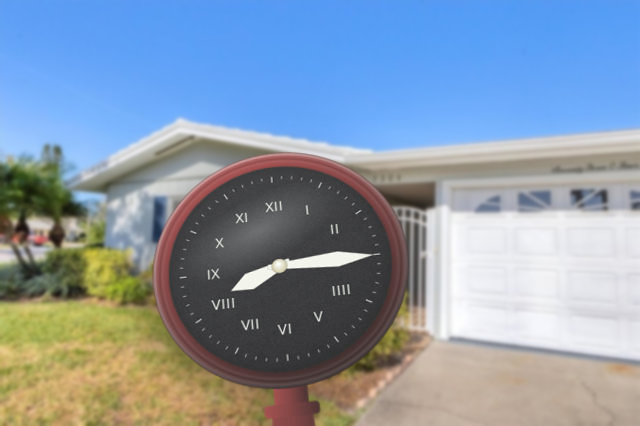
8,15
